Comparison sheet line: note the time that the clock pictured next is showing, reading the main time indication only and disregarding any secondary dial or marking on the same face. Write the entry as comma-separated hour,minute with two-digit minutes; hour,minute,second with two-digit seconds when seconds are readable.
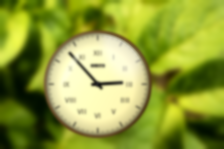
2,53
